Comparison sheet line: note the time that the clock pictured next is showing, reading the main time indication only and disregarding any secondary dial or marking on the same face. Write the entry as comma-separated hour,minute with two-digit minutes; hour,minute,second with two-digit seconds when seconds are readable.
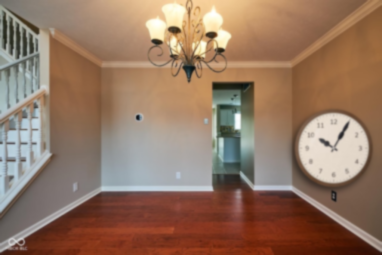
10,05
